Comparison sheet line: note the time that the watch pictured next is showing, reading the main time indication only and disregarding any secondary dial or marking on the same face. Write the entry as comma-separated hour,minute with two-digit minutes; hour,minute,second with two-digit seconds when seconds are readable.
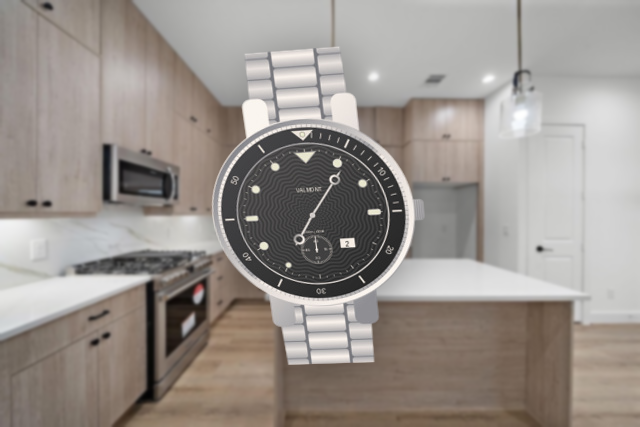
7,06
